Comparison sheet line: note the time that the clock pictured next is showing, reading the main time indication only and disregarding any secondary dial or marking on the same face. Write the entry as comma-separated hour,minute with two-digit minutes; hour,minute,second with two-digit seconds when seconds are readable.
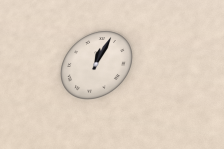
12,03
